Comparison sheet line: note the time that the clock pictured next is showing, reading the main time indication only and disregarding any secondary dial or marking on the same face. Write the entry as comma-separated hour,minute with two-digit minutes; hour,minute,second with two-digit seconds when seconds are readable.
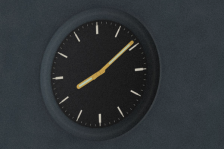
8,09
